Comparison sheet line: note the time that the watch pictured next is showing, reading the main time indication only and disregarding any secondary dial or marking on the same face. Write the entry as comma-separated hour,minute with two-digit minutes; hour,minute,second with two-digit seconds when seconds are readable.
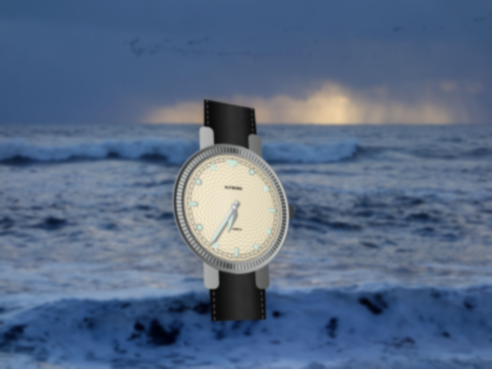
6,36
